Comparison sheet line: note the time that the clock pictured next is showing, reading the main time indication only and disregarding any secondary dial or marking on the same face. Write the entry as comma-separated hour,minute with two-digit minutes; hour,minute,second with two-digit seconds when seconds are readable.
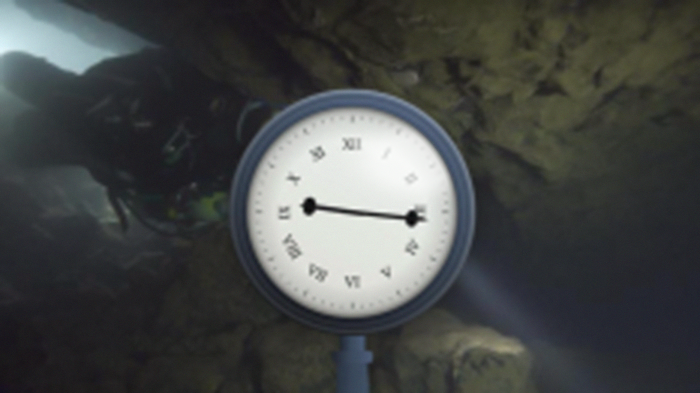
9,16
